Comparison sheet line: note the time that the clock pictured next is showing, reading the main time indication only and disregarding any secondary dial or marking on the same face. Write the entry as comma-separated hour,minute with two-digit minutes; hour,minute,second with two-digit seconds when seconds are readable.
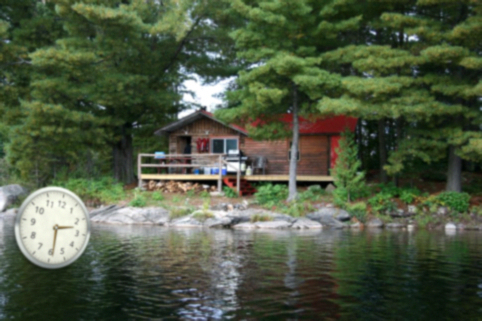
2,29
